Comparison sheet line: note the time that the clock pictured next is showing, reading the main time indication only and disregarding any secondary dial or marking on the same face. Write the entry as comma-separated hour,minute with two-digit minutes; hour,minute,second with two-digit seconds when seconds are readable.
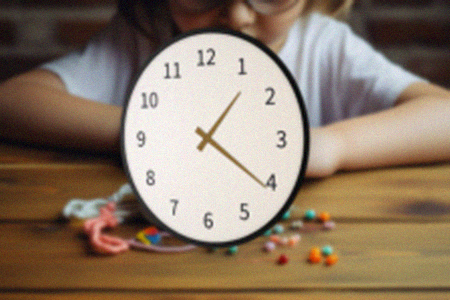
1,21
